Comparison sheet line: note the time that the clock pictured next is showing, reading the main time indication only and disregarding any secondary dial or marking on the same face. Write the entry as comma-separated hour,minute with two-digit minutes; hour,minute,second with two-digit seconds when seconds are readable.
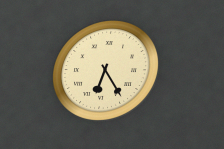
6,24
